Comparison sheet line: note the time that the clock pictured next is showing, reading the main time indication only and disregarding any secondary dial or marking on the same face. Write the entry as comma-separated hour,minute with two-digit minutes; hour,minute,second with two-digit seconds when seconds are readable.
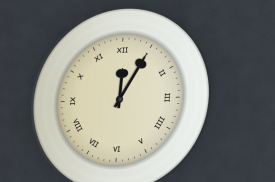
12,05
